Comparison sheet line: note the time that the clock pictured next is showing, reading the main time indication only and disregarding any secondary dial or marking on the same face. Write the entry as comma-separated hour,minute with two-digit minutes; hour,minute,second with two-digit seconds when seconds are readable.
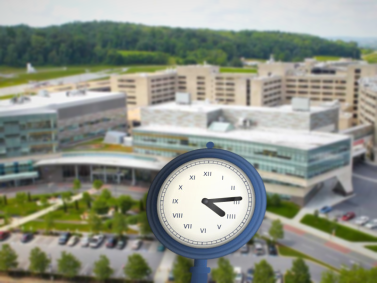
4,14
